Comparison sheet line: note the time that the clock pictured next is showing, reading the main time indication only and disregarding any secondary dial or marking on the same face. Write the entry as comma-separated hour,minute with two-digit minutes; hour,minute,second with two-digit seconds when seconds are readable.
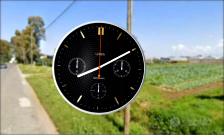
8,10
